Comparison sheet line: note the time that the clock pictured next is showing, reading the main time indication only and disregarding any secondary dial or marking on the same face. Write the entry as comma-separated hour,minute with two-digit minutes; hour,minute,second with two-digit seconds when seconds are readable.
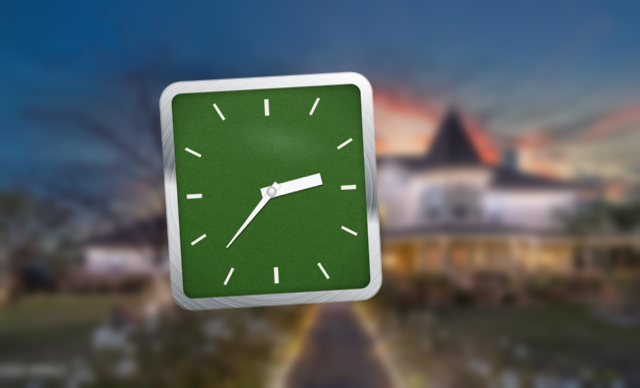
2,37
